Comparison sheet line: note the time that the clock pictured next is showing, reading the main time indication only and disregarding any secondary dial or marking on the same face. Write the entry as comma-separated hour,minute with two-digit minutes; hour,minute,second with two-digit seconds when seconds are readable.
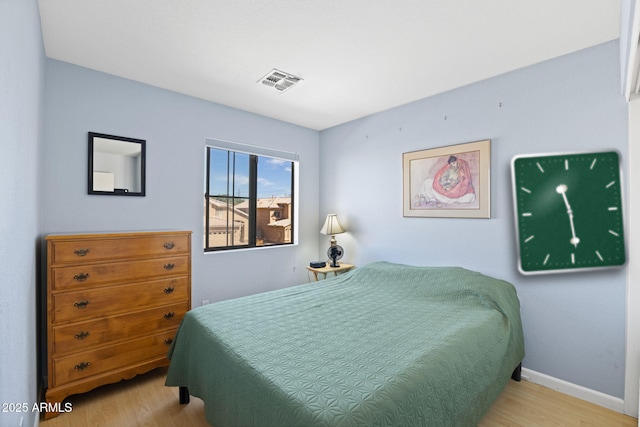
11,29
